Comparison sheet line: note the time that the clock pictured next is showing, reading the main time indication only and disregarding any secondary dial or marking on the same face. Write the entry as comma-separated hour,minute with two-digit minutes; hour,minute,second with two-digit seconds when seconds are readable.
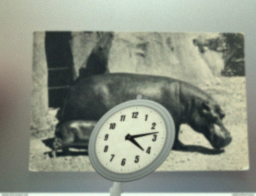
4,13
